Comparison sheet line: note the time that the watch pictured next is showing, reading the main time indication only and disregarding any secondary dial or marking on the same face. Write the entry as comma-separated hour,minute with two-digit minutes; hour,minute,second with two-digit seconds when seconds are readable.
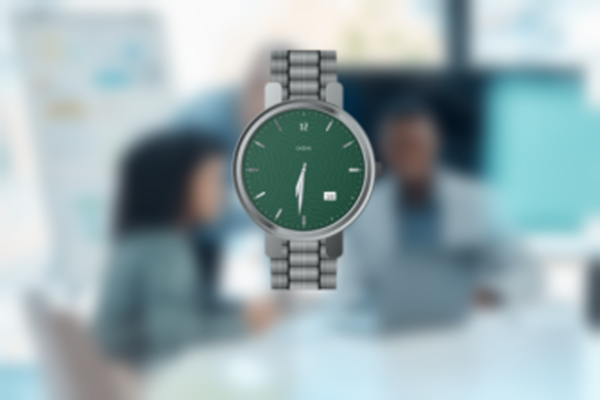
6,31
